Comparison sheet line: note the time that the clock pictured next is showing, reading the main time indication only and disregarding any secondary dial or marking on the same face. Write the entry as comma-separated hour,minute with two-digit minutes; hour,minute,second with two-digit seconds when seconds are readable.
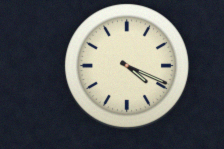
4,19
